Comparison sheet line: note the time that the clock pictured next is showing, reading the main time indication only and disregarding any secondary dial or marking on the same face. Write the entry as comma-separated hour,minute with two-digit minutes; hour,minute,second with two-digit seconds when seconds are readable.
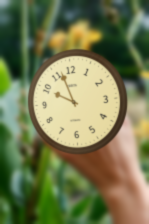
9,57
